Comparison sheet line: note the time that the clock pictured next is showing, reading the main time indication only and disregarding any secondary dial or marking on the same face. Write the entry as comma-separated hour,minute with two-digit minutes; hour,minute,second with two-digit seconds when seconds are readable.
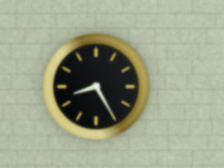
8,25
